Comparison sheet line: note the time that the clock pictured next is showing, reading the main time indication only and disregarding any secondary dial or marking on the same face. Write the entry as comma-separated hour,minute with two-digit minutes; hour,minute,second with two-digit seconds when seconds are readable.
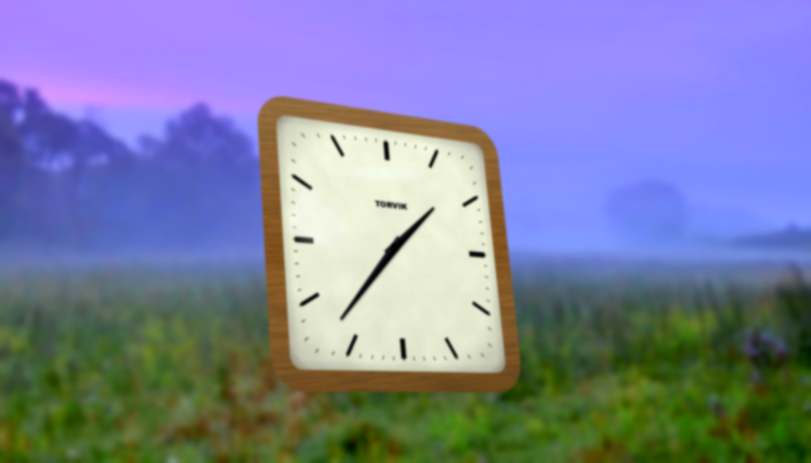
1,37
